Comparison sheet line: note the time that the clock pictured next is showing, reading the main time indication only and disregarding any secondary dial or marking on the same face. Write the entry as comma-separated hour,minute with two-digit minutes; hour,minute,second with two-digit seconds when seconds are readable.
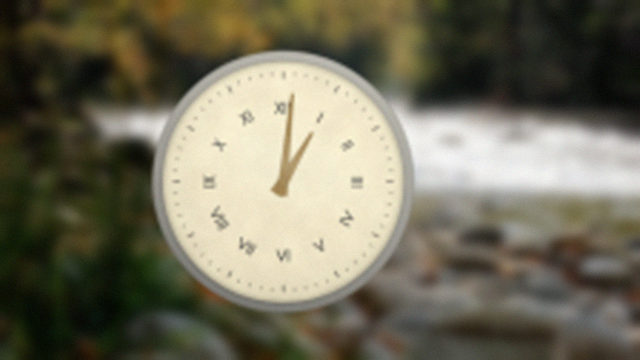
1,01
